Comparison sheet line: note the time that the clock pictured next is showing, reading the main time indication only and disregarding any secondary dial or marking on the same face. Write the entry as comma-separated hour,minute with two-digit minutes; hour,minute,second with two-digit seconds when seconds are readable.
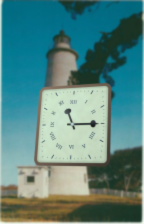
11,15
